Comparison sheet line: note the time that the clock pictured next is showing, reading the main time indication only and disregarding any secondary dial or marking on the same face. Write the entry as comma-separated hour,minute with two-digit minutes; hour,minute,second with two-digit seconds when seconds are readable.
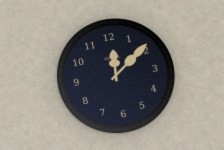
12,09
